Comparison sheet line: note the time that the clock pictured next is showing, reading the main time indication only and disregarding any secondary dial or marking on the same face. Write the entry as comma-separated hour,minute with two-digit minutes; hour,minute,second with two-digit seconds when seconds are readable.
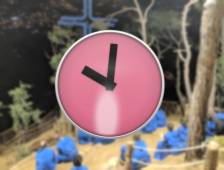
10,01
